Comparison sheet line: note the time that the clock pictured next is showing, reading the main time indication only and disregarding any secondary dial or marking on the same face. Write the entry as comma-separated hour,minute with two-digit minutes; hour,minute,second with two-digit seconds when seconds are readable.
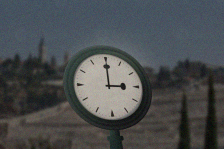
3,00
